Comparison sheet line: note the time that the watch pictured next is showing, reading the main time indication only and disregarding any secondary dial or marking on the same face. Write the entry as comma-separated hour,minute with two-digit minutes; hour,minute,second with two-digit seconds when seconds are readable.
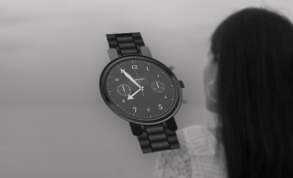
7,55
